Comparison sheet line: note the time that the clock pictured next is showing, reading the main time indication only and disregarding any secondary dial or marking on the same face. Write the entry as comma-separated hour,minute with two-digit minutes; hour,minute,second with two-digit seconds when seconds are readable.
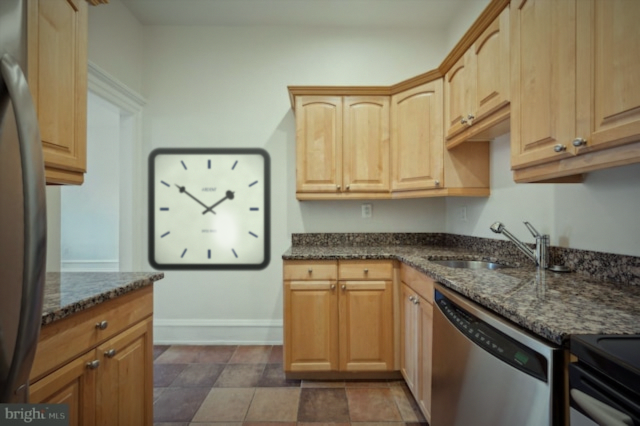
1,51
